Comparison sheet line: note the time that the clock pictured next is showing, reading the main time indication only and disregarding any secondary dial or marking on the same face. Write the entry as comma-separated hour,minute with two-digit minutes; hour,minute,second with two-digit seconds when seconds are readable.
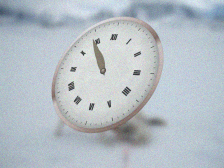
10,54
